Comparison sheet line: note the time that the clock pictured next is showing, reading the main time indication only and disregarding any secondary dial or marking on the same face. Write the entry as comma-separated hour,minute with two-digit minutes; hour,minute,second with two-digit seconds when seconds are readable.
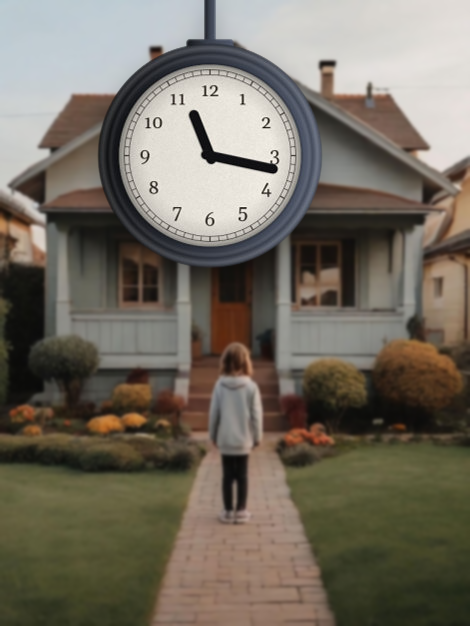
11,17
